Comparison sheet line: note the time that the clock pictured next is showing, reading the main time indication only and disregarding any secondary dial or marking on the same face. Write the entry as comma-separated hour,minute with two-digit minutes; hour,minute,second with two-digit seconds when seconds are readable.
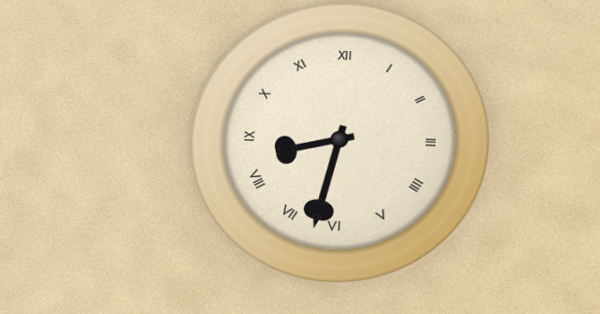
8,32
